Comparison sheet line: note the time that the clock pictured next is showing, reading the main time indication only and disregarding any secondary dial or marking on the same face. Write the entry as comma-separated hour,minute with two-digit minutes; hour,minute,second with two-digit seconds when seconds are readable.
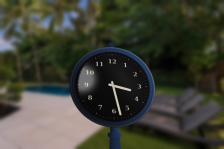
3,28
